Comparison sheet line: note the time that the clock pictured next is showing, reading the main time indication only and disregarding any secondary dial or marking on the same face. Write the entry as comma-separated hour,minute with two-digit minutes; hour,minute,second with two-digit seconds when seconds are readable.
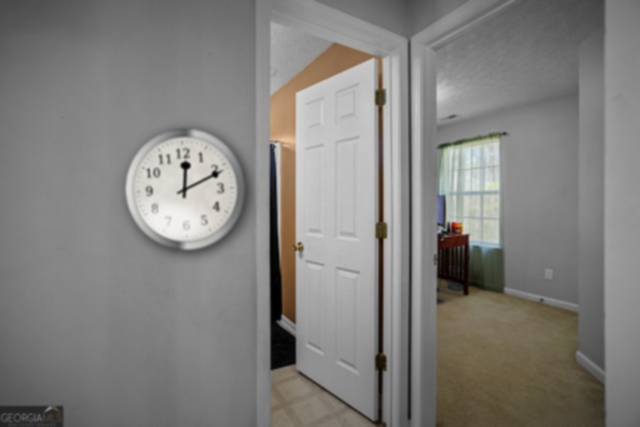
12,11
